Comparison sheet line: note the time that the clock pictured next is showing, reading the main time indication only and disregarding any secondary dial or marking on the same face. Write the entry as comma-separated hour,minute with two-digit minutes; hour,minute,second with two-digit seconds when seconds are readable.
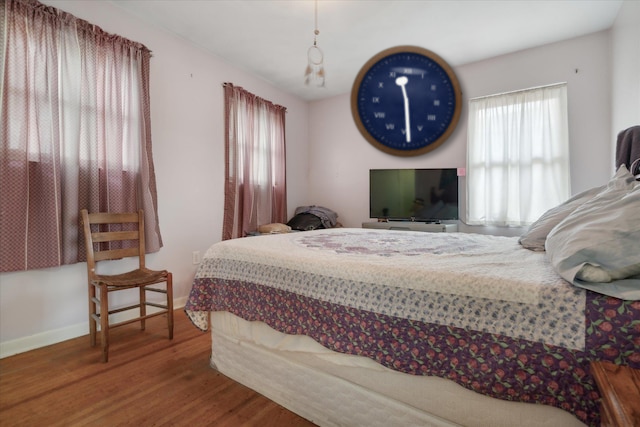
11,29
